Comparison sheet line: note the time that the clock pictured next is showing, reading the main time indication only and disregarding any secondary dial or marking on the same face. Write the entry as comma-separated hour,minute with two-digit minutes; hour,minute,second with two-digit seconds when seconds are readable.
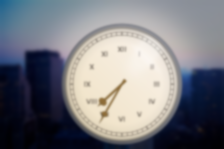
7,35
